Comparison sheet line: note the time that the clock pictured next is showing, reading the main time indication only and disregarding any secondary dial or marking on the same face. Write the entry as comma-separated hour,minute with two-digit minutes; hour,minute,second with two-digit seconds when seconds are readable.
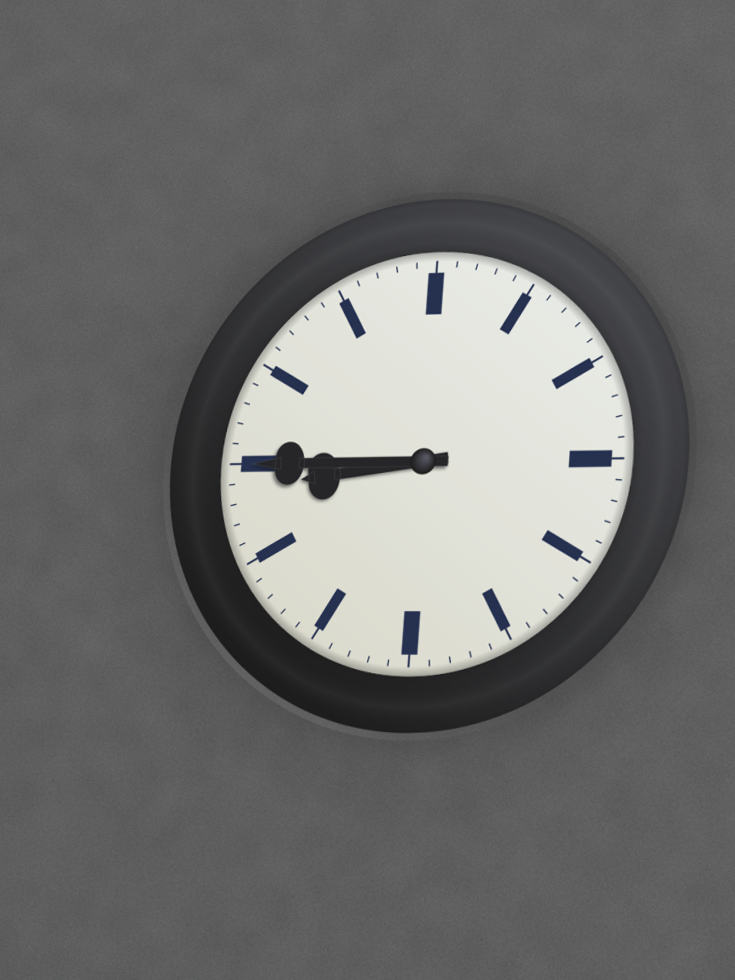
8,45
